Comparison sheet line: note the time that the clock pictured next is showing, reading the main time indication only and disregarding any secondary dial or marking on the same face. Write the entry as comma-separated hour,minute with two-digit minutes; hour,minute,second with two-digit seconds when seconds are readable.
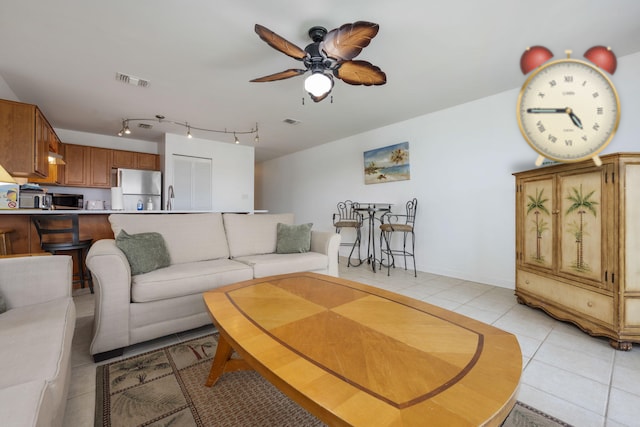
4,45
